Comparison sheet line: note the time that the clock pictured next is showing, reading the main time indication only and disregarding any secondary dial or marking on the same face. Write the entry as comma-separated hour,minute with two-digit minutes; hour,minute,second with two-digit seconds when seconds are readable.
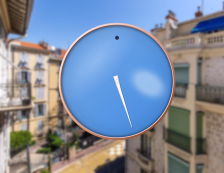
5,27
